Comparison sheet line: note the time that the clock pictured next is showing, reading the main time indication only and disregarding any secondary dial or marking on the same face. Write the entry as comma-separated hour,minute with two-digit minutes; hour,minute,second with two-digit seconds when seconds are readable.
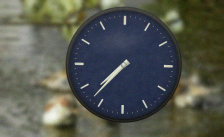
7,37
